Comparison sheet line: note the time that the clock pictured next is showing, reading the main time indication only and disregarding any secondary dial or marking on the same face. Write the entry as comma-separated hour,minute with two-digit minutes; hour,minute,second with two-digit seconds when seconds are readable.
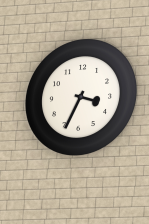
3,34
